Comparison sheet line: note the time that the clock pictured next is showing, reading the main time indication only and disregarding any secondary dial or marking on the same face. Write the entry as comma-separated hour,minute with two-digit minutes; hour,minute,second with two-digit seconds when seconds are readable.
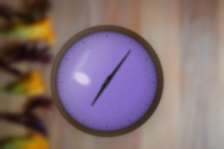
7,06
